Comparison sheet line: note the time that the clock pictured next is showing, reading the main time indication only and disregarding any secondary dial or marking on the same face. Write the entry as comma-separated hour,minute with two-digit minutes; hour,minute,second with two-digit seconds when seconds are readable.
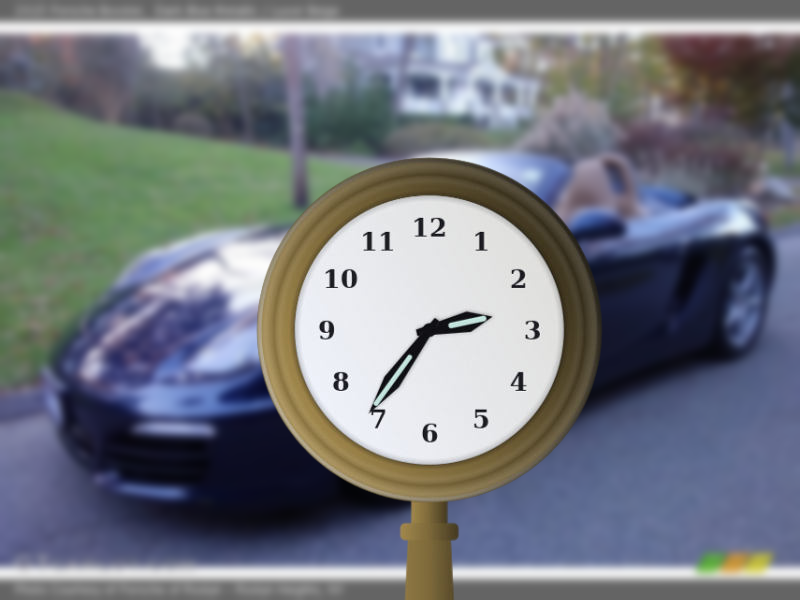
2,36
